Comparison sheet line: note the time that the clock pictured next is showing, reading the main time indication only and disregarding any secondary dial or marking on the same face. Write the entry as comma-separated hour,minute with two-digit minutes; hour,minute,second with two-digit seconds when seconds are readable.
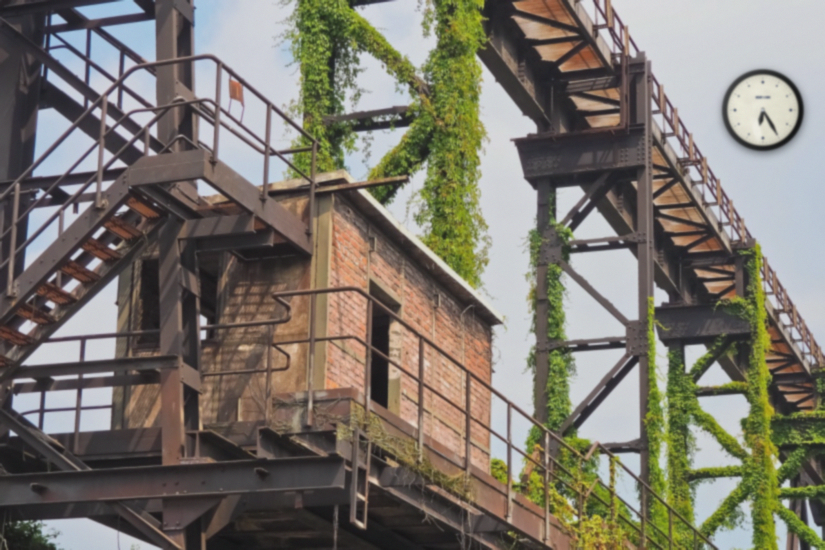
6,25
